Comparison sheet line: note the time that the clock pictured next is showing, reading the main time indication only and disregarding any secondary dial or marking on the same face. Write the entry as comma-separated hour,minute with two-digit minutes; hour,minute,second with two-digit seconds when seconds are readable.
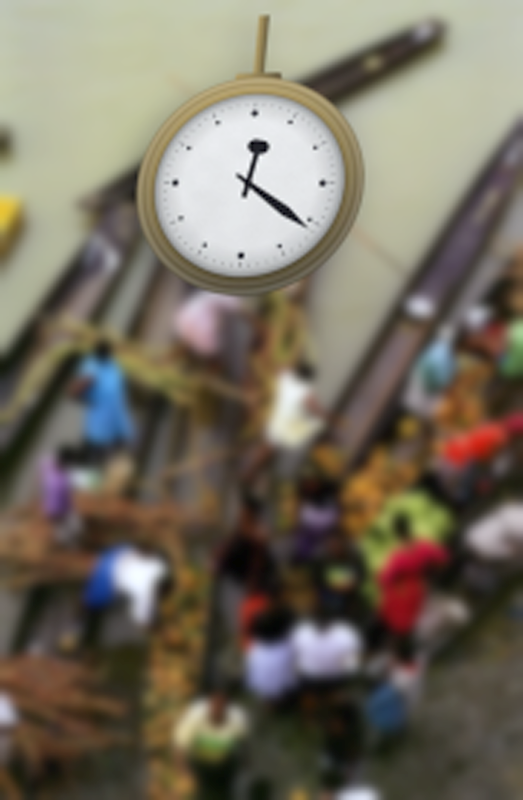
12,21
